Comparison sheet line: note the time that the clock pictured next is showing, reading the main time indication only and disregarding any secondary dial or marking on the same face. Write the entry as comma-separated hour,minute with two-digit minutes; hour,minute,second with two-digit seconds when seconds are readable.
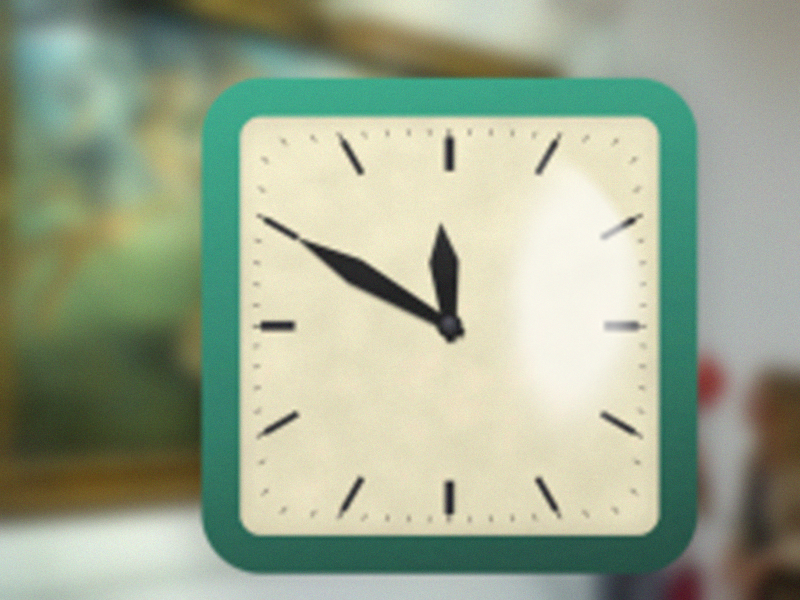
11,50
